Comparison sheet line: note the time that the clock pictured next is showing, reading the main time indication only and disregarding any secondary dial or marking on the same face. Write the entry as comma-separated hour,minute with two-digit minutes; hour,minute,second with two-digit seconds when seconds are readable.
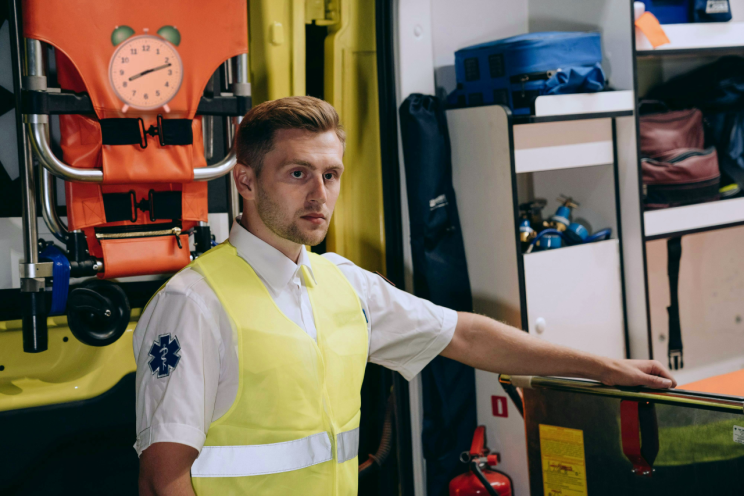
8,12
